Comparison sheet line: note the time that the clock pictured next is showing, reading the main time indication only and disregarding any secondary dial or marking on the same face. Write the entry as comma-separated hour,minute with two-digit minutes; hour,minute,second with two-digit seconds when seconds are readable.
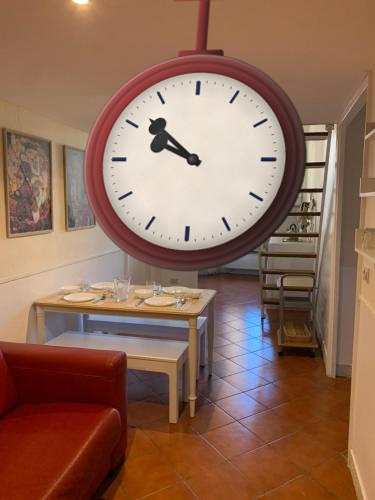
9,52
